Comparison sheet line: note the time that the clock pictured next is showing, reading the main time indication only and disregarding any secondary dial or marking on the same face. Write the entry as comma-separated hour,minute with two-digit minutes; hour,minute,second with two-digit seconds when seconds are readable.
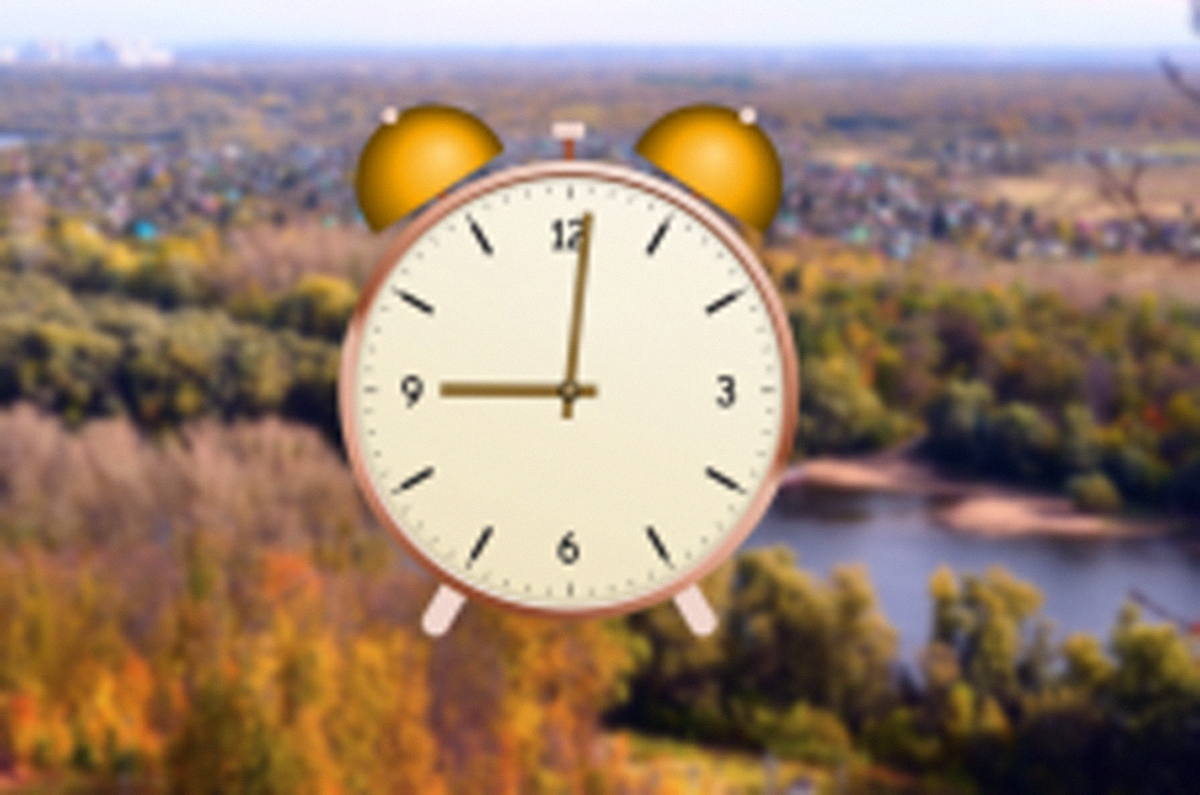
9,01
